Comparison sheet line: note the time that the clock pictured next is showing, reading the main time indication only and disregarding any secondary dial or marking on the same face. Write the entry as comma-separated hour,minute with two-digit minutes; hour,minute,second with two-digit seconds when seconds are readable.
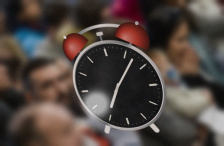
7,07
